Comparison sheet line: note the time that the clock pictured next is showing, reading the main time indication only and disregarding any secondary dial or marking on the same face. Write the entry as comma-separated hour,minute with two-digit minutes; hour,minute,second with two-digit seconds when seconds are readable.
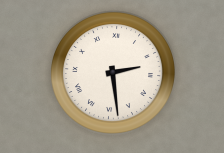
2,28
